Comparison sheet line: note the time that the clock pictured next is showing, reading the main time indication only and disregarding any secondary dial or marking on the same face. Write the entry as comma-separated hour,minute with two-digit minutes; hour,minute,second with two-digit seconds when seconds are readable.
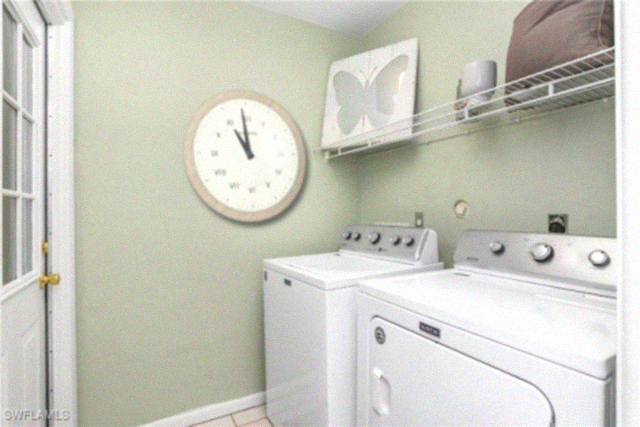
10,59
